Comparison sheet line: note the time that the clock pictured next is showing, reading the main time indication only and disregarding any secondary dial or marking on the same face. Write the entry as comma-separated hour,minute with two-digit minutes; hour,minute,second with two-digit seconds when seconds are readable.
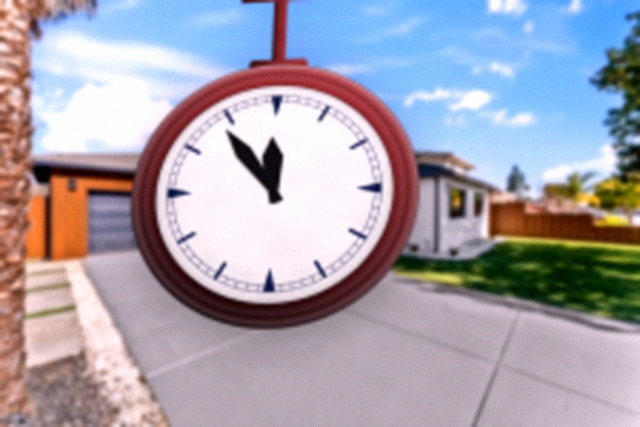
11,54
